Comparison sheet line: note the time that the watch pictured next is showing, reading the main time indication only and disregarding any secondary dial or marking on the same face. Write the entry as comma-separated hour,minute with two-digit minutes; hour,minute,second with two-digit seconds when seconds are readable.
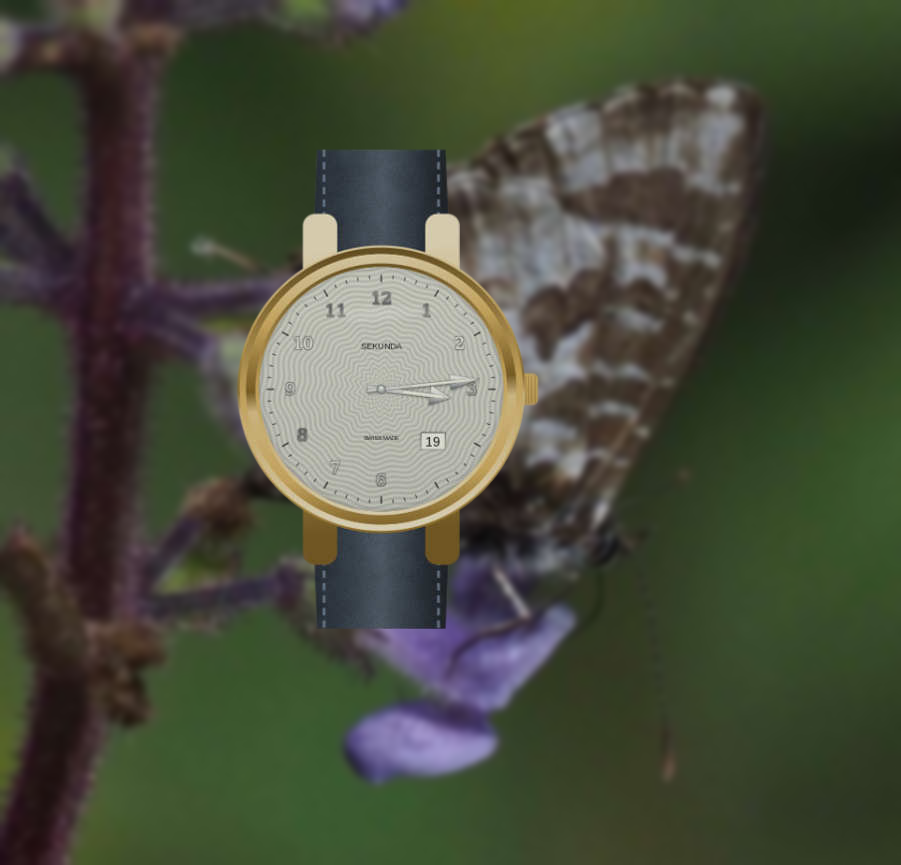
3,14
